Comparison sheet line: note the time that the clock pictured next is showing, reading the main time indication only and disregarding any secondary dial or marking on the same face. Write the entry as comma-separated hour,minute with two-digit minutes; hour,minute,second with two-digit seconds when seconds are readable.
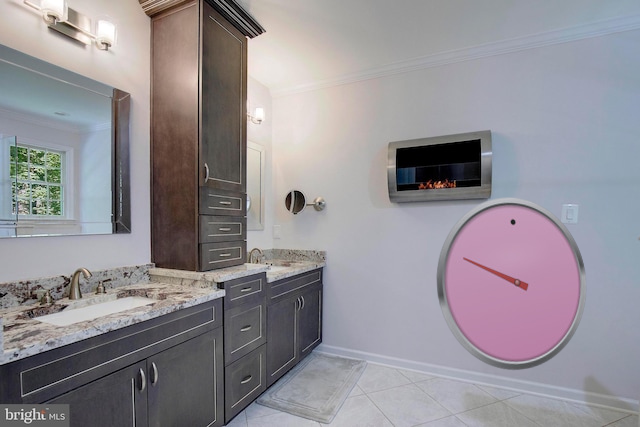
9,49
